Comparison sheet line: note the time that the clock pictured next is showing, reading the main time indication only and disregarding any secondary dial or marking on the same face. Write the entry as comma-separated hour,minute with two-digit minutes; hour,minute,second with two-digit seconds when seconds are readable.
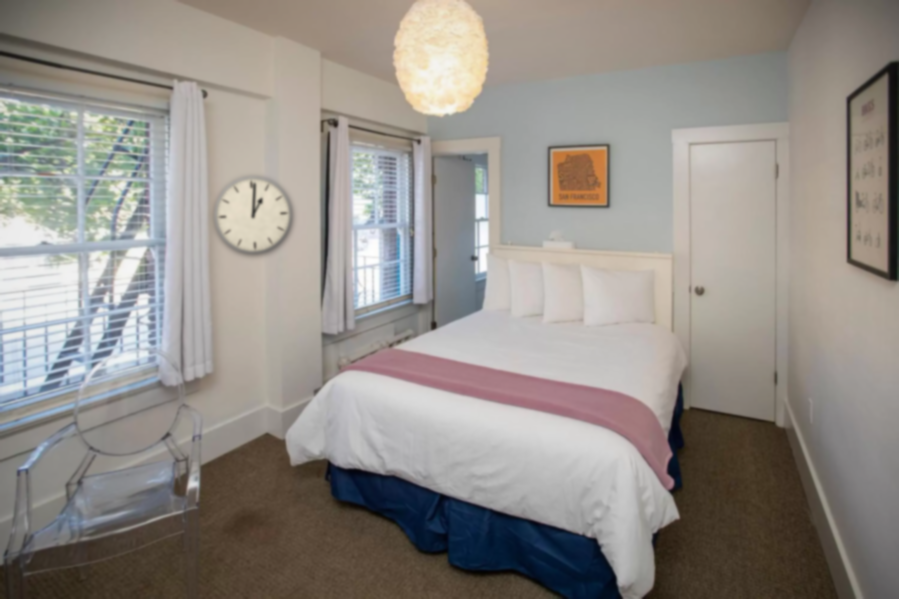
1,01
